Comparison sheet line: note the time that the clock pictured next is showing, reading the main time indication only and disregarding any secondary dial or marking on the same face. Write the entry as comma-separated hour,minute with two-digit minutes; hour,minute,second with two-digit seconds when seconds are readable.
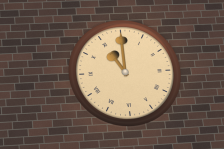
11,00
